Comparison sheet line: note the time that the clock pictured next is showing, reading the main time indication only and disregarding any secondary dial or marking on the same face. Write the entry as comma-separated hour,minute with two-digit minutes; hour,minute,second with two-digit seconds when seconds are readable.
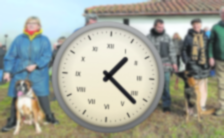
1,22
